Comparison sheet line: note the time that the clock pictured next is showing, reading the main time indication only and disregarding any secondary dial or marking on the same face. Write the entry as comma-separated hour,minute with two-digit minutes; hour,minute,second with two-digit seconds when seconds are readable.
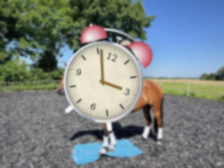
2,56
